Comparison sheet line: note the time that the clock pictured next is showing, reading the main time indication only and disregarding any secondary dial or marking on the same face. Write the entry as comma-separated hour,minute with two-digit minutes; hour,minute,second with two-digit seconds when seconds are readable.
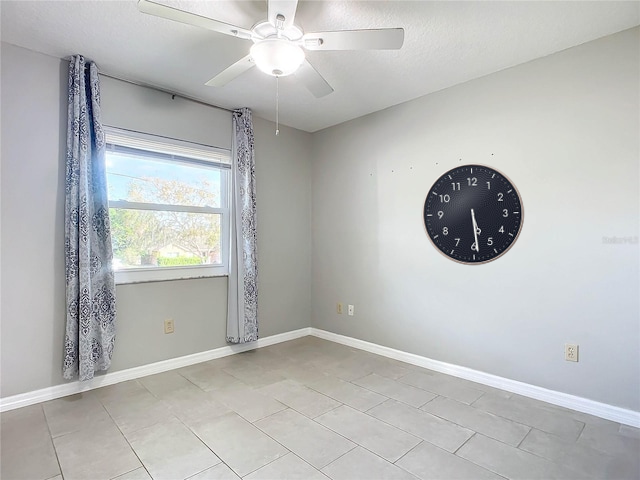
5,29
